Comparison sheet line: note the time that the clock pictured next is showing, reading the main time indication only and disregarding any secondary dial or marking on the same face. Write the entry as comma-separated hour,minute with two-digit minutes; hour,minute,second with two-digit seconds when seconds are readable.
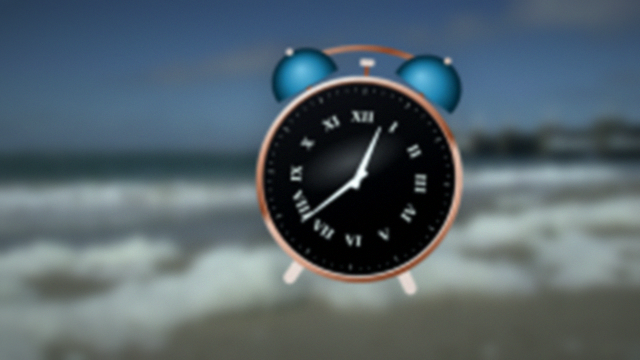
12,38
